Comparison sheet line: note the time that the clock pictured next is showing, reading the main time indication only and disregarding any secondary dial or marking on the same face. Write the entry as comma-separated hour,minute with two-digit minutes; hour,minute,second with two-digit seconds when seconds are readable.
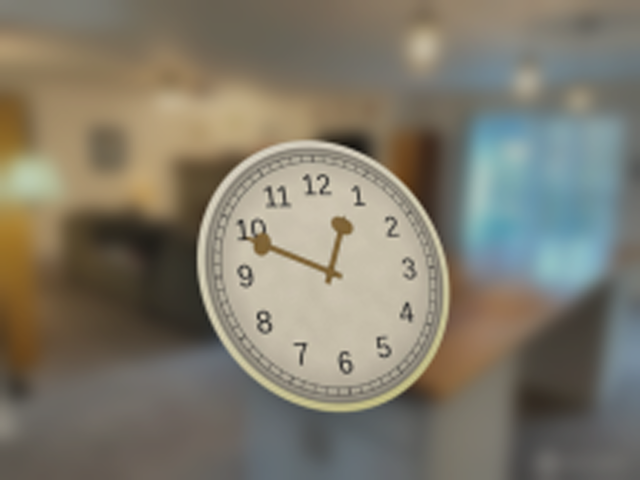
12,49
